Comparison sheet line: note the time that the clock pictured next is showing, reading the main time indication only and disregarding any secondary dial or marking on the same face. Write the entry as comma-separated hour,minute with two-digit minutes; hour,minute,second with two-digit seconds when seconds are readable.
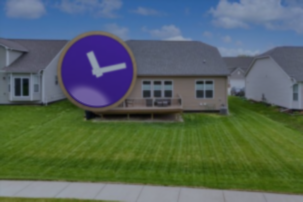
11,13
